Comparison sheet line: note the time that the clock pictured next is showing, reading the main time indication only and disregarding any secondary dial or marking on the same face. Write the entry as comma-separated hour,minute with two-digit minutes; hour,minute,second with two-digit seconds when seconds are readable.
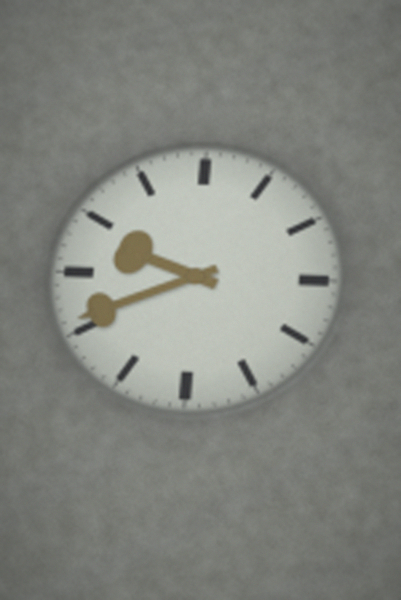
9,41
